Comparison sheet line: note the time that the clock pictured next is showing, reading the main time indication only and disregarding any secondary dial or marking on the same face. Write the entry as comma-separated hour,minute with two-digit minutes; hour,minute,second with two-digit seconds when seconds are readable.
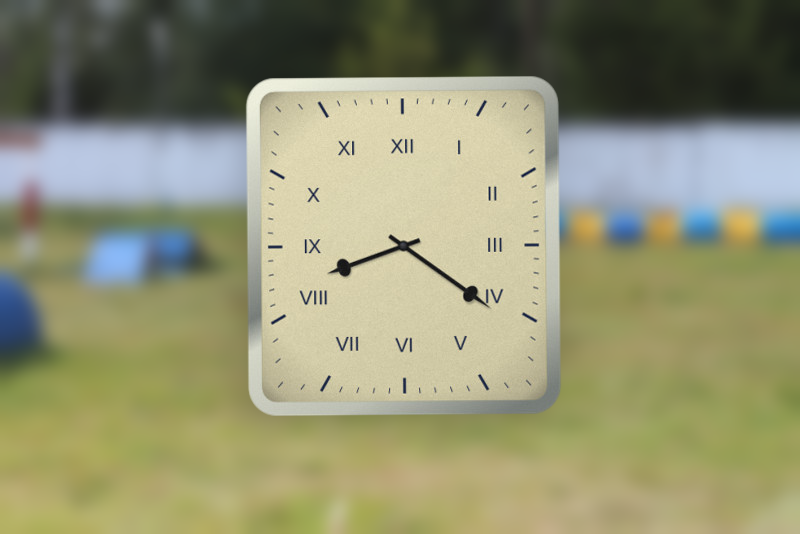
8,21
